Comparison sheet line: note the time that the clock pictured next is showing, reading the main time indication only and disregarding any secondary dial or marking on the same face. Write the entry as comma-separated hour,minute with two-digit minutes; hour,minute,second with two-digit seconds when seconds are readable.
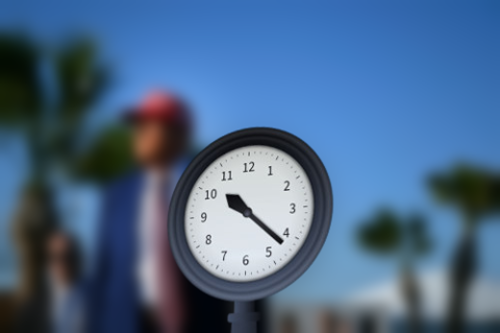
10,22
